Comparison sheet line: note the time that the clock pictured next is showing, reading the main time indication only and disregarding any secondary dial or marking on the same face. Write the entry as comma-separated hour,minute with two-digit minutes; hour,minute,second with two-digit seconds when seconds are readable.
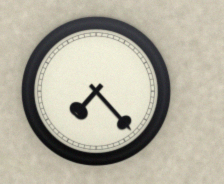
7,23
